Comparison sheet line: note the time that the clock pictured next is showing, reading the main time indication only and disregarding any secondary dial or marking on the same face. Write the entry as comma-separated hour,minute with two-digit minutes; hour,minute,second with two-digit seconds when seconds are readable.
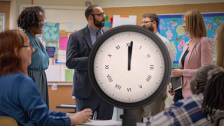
12,01
